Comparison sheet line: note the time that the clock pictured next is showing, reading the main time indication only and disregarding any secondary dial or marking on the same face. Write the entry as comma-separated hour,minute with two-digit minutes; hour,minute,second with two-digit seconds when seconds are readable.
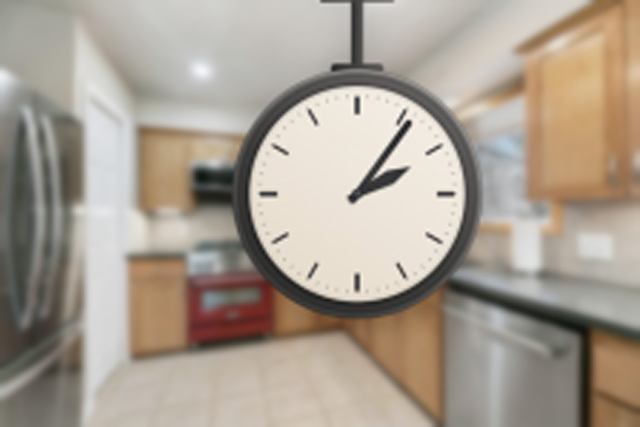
2,06
